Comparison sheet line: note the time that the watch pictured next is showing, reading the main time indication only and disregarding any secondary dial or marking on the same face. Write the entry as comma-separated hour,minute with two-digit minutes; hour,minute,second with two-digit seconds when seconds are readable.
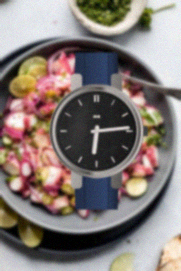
6,14
